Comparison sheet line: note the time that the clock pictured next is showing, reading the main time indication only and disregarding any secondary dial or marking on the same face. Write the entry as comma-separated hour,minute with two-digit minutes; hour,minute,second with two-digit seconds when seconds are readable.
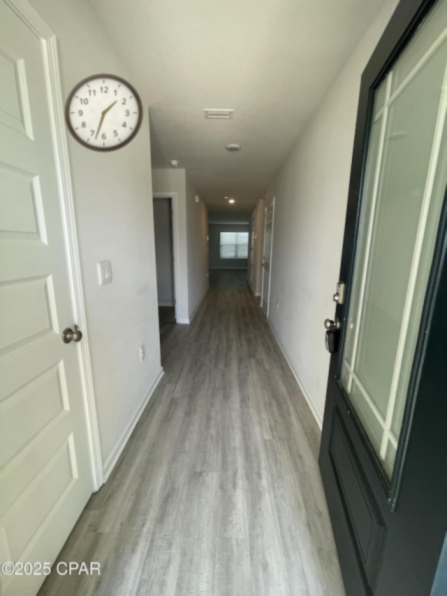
1,33
